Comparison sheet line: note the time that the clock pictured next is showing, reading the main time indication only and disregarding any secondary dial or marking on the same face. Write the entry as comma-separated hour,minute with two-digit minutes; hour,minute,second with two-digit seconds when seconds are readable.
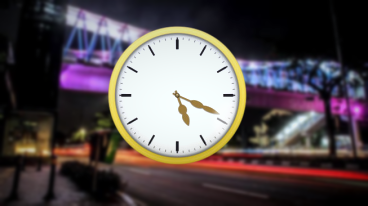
5,19
